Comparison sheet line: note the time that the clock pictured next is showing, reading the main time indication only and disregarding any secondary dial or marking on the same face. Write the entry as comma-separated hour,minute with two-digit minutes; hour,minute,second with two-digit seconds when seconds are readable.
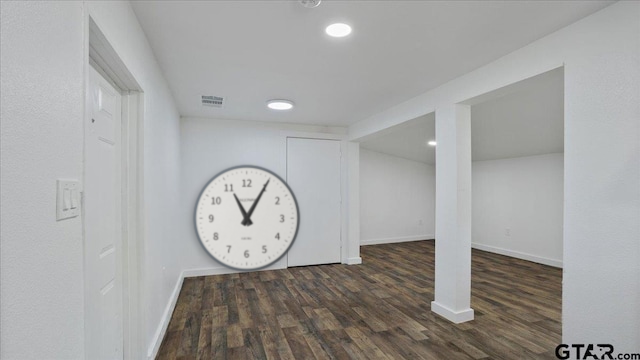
11,05
